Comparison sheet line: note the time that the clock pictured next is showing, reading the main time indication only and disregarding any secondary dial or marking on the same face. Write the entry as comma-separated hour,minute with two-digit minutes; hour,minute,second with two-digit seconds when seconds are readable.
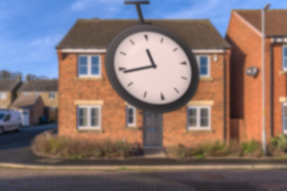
11,44
